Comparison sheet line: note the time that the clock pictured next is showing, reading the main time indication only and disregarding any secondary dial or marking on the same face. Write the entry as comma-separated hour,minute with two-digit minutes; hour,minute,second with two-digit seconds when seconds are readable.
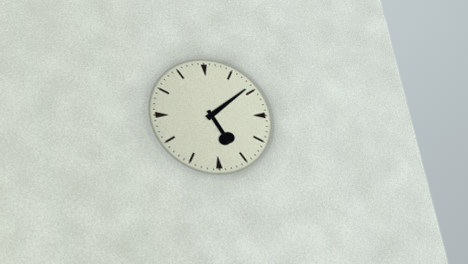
5,09
